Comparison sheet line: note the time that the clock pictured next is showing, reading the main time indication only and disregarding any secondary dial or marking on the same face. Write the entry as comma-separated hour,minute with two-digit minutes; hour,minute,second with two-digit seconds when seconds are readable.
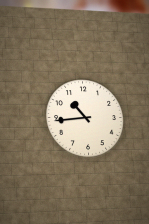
10,44
